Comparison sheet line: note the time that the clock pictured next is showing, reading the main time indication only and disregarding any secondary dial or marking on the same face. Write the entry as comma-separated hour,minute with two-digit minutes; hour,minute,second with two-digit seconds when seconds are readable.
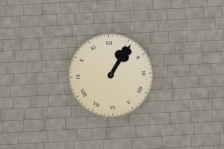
1,06
